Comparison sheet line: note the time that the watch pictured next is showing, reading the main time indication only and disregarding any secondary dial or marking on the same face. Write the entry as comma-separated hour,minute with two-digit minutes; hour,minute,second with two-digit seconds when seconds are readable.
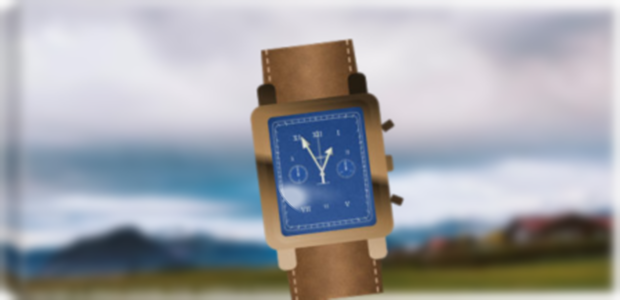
12,56
